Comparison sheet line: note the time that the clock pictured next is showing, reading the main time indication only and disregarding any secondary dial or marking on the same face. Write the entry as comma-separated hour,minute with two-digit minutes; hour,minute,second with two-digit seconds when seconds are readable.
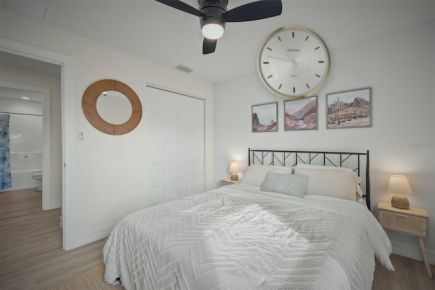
3,47
